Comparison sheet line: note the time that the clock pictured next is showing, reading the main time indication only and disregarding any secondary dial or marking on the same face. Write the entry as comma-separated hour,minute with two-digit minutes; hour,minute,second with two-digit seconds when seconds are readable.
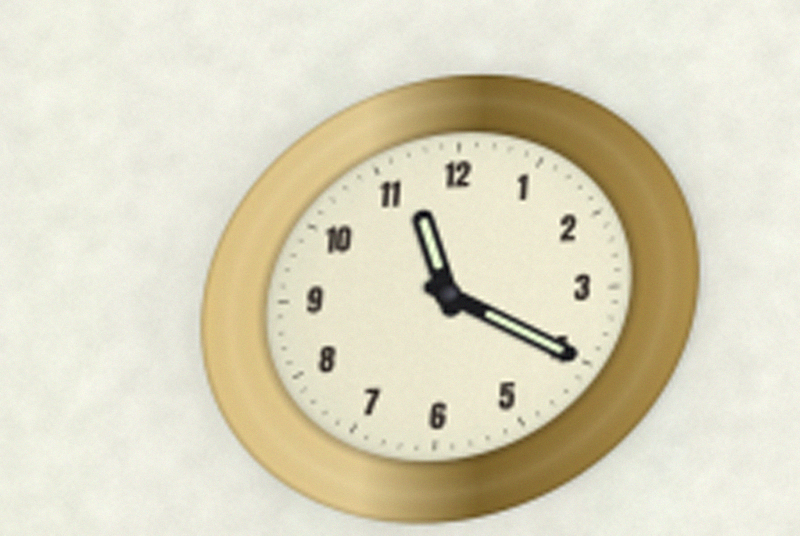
11,20
